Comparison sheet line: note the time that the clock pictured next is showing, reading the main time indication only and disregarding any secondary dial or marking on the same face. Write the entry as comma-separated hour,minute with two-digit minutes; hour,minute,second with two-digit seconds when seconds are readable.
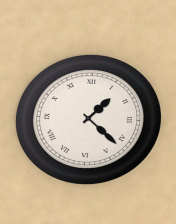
1,22
